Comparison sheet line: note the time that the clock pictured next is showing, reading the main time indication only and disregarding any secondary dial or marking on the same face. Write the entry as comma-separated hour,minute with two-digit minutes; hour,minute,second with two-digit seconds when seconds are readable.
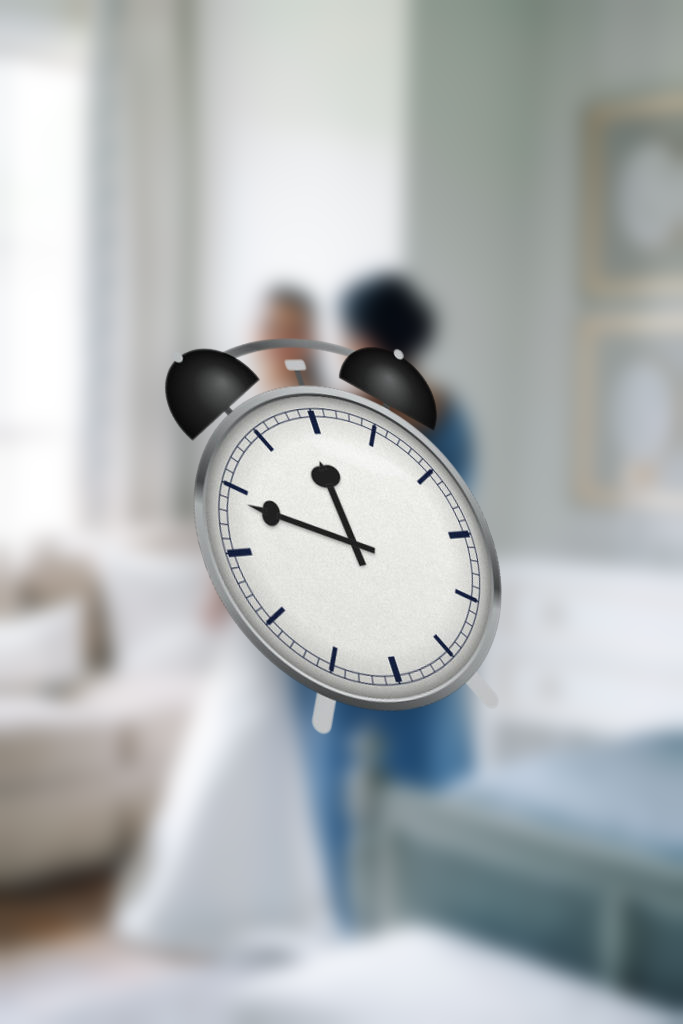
11,49
